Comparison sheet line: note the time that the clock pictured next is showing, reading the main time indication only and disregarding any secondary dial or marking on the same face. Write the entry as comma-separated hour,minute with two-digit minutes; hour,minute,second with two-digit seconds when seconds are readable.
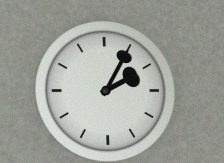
2,05
